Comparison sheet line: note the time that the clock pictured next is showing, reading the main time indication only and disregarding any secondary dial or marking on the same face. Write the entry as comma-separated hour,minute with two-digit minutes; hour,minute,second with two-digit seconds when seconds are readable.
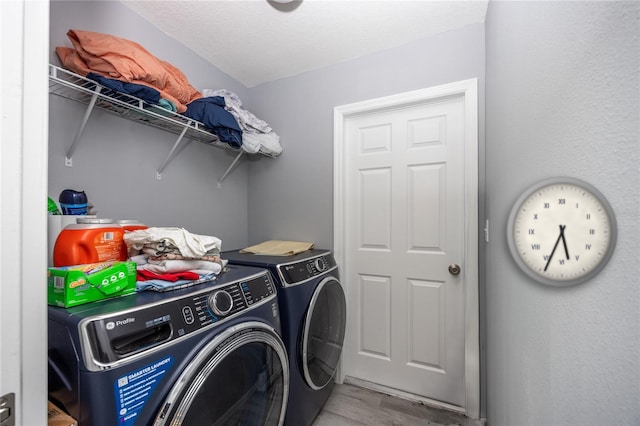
5,34
